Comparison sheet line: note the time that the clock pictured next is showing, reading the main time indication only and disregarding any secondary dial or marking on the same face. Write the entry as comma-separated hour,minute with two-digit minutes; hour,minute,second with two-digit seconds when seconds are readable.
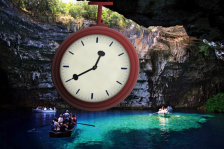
12,40
